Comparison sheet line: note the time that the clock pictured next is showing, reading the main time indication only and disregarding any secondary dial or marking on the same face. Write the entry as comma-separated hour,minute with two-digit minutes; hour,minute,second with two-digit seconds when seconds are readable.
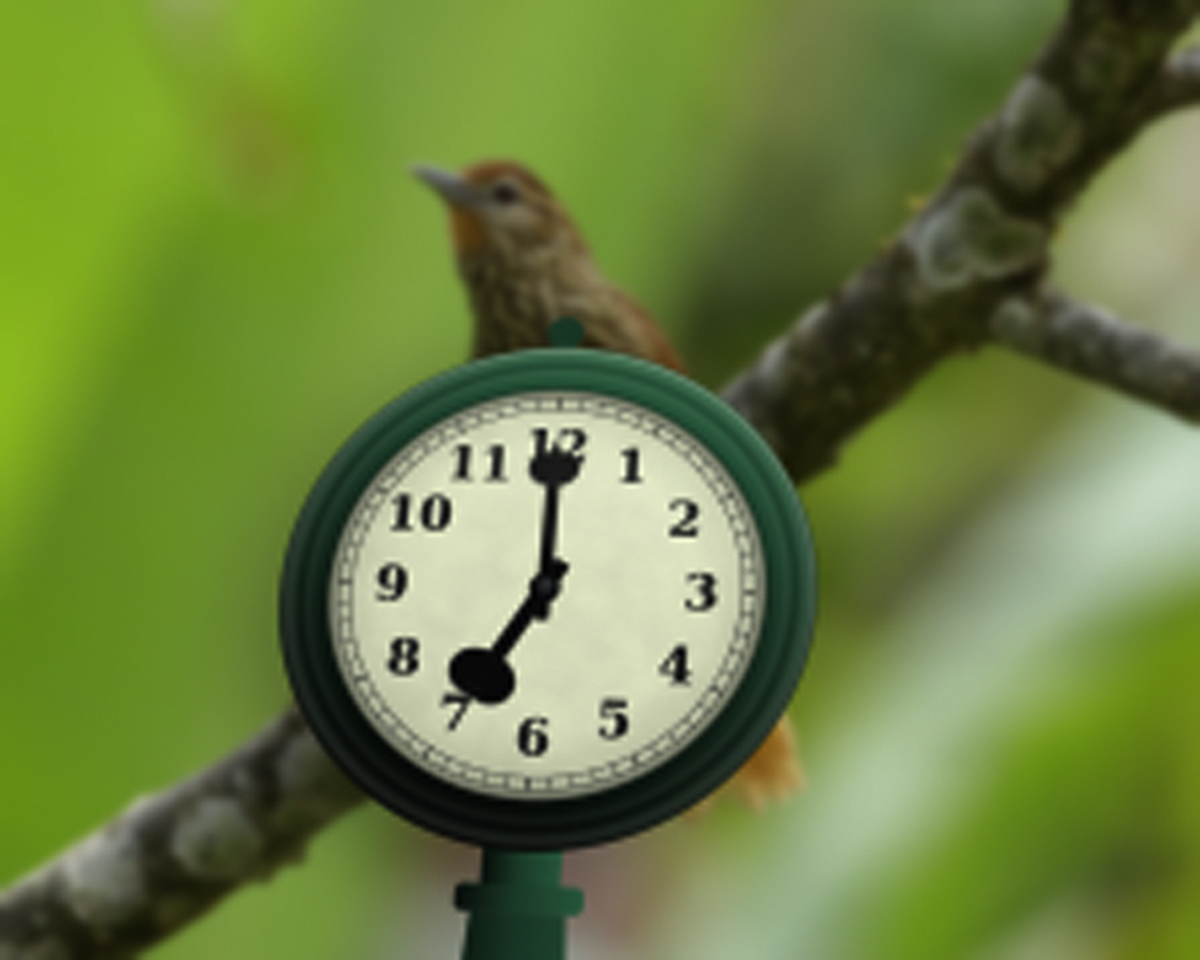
7,00
